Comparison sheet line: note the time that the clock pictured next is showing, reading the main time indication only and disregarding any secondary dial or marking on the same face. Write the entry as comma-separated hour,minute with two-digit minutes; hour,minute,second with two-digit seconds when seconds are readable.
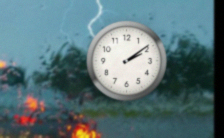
2,09
